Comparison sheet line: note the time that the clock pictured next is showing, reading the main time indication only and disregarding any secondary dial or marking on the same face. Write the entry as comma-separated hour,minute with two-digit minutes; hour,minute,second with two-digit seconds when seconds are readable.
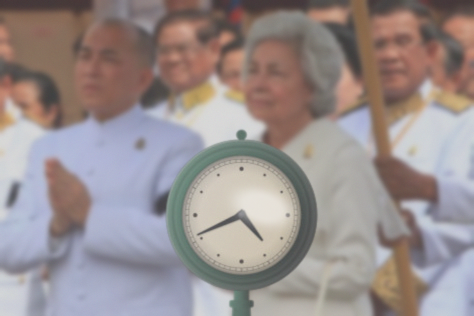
4,41
